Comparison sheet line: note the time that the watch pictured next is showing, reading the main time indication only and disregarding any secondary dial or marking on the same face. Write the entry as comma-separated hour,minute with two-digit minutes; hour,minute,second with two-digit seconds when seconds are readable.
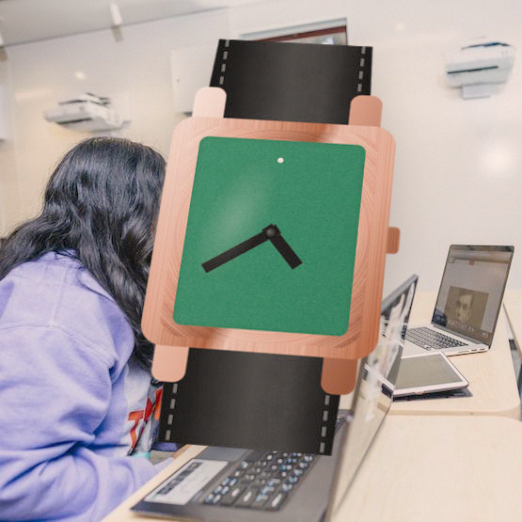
4,39
